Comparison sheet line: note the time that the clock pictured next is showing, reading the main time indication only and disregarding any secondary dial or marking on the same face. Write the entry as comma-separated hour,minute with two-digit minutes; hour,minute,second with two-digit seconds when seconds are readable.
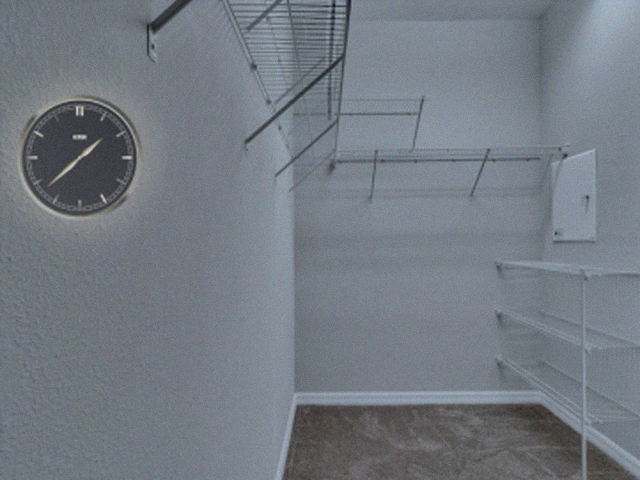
1,38
